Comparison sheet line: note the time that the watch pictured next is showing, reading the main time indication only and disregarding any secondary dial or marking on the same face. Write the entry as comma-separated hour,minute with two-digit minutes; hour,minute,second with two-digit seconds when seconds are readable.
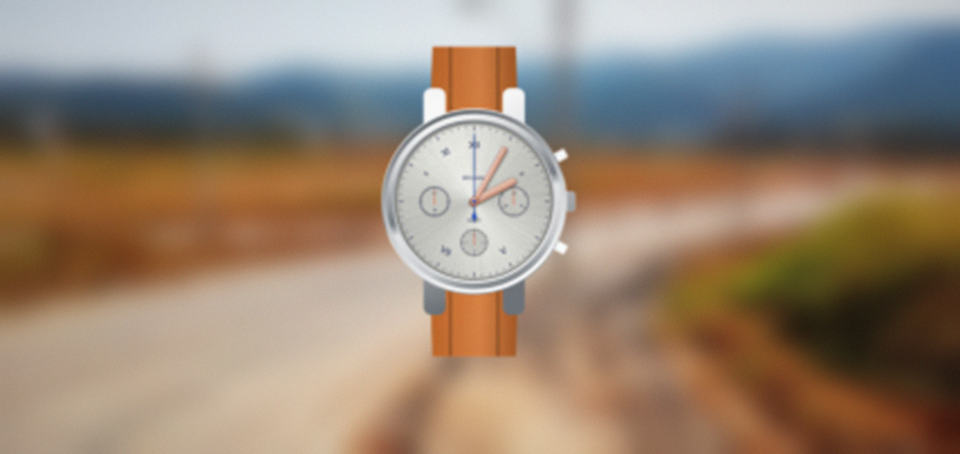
2,05
